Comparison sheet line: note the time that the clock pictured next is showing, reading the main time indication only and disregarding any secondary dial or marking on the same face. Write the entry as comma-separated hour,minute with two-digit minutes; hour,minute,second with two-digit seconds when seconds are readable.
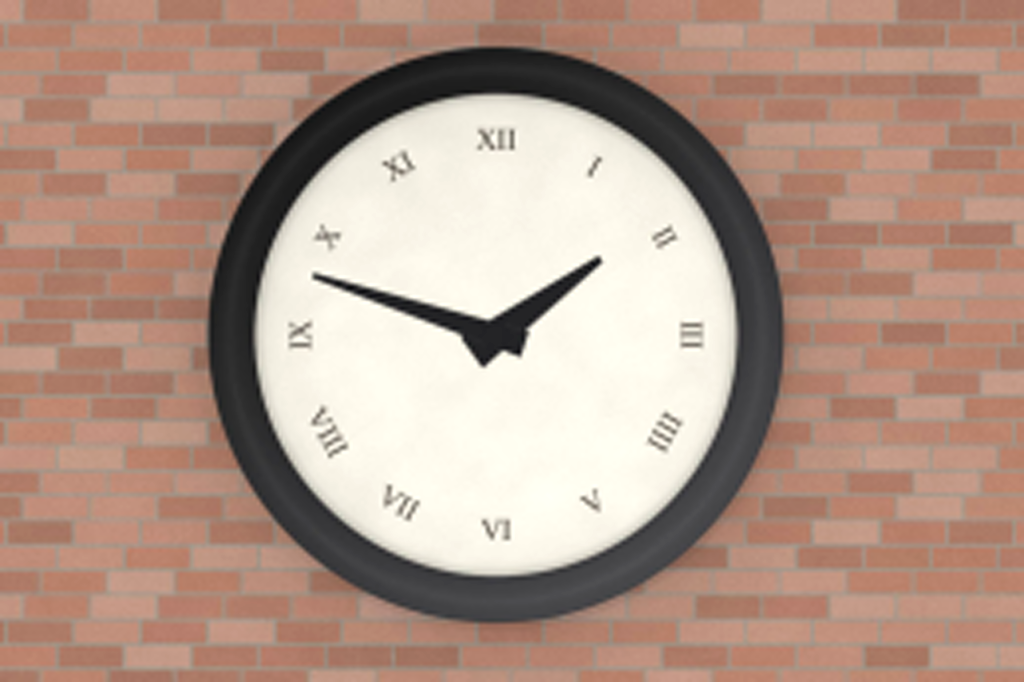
1,48
